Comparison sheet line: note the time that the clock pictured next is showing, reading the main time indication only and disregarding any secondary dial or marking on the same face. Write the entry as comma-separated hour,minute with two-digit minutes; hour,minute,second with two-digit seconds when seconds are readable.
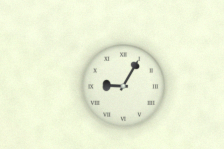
9,05
